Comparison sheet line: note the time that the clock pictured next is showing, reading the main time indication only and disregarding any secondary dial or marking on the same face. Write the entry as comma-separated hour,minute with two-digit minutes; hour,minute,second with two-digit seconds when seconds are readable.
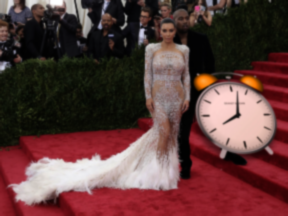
8,02
